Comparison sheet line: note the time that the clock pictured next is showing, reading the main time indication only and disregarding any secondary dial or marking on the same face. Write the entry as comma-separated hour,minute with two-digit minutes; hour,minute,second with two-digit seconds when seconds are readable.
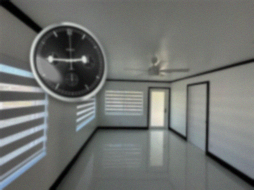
2,45
